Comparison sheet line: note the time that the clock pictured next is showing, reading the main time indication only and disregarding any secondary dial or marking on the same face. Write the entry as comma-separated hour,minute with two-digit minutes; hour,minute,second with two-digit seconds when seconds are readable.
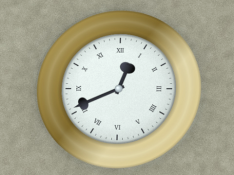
12,41
